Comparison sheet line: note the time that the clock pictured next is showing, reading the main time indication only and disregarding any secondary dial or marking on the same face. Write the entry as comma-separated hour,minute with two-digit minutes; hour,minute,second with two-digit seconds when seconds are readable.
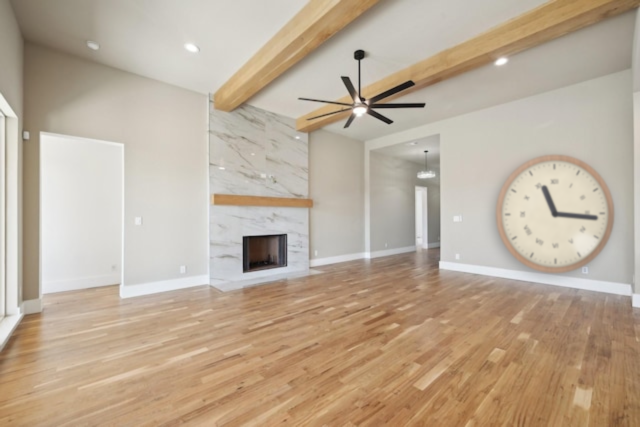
11,16
